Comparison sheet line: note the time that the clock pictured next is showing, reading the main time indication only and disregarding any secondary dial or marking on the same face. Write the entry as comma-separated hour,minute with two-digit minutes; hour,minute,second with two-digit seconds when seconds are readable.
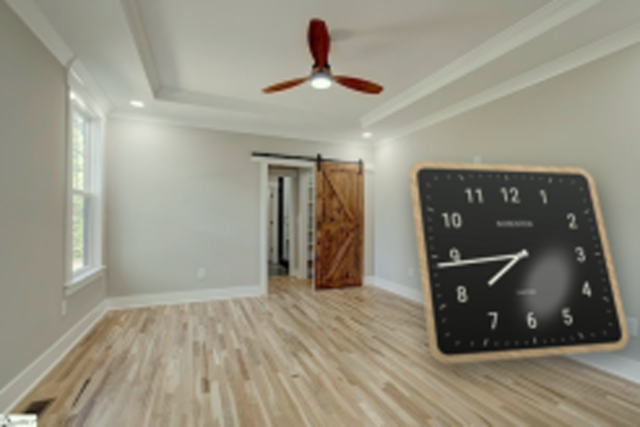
7,44
